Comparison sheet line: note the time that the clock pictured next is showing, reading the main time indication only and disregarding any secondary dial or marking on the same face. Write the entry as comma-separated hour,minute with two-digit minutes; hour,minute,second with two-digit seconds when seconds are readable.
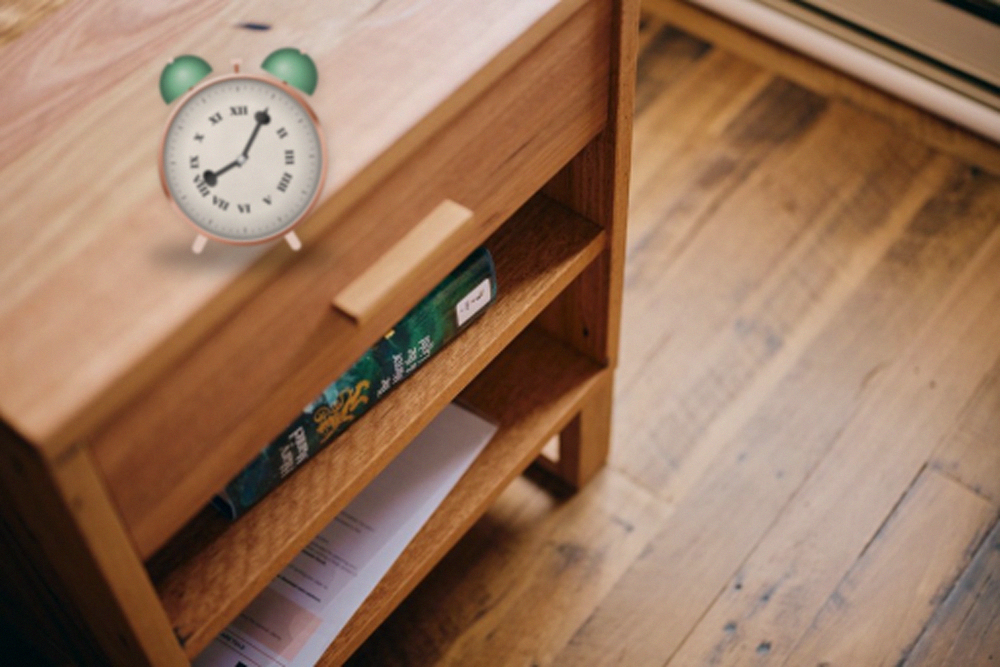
8,05
